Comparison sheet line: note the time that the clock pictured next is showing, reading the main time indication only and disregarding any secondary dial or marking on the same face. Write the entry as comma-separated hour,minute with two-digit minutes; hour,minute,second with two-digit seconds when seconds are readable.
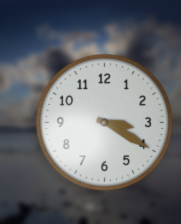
3,20
